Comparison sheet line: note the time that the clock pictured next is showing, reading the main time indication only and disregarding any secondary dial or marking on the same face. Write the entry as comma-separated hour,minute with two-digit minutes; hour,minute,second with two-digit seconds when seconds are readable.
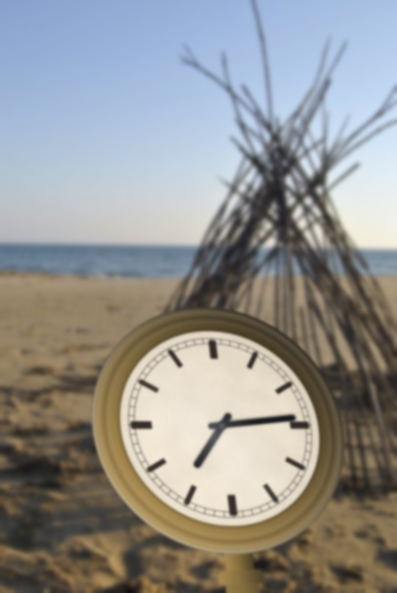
7,14
